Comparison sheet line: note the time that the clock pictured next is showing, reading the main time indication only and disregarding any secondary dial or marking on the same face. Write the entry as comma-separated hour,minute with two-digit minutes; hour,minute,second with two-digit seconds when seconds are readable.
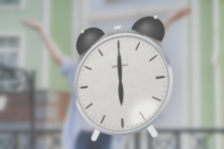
6,00
